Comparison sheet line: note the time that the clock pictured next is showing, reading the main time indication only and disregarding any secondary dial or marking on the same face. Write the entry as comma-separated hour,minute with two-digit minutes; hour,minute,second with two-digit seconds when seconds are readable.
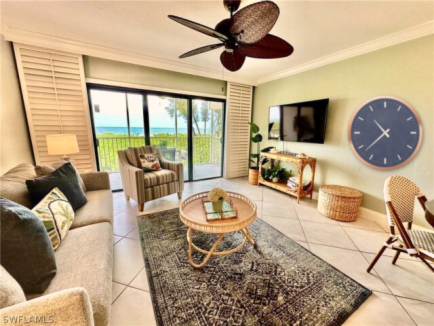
10,38
